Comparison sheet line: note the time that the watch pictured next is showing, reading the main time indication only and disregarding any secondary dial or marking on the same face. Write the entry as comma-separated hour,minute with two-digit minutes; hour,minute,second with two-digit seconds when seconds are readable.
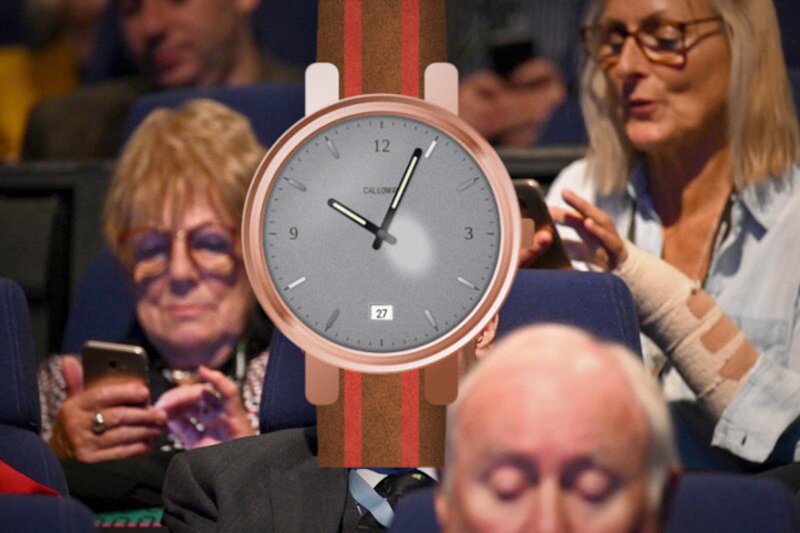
10,04
